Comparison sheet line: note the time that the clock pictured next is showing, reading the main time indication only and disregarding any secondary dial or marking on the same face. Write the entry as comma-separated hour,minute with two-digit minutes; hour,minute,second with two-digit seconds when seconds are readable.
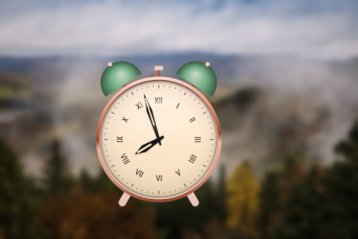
7,57
